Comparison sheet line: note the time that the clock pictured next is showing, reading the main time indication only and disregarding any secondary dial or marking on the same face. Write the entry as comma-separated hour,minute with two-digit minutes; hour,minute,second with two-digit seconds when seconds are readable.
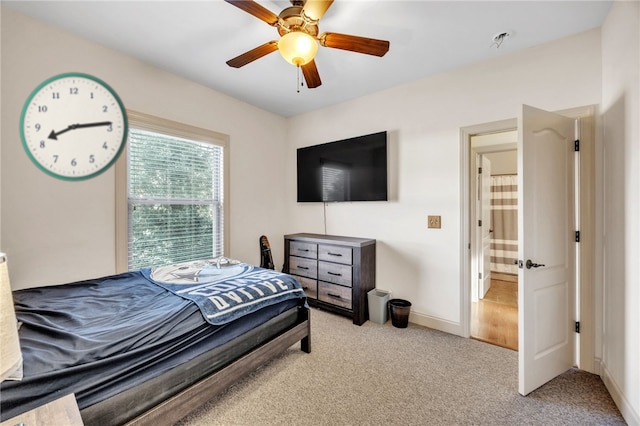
8,14
